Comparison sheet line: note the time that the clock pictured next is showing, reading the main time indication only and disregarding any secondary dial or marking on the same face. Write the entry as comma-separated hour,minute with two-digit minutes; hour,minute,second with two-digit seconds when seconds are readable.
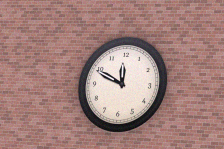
11,49
